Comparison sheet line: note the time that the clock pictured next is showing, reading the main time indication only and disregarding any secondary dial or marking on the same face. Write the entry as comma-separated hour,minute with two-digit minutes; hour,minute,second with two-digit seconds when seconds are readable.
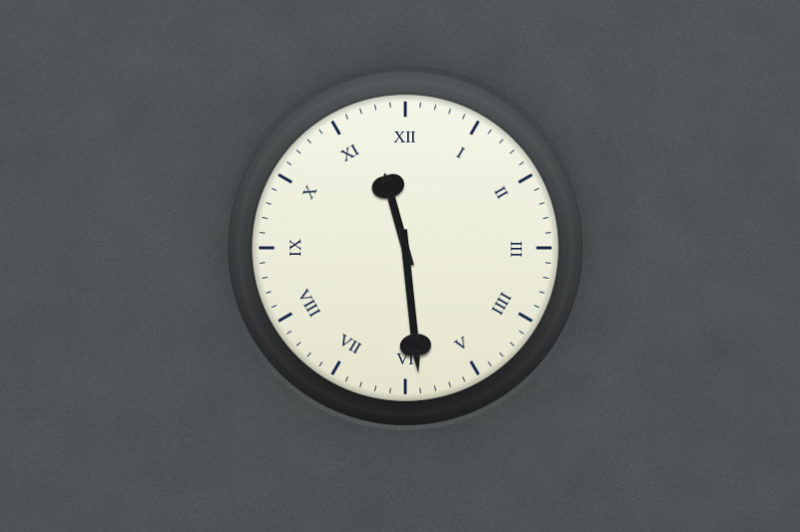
11,29
